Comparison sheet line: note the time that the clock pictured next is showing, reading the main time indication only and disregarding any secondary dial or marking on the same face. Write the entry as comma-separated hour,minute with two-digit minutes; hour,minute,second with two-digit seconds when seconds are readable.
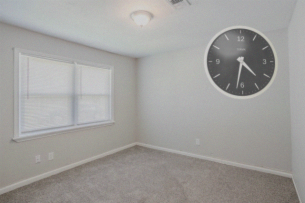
4,32
